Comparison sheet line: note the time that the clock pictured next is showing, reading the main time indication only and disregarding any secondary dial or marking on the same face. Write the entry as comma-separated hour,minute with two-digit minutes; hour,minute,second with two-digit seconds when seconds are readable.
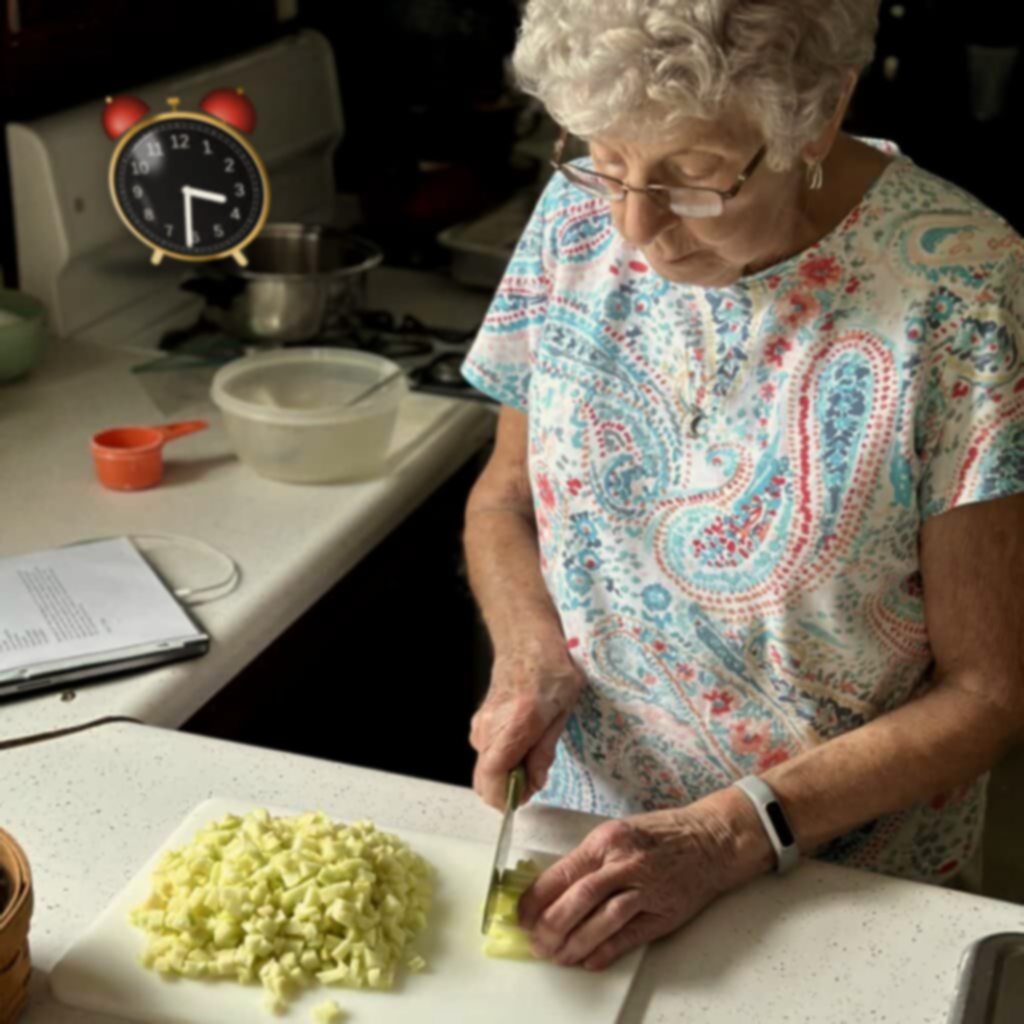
3,31
